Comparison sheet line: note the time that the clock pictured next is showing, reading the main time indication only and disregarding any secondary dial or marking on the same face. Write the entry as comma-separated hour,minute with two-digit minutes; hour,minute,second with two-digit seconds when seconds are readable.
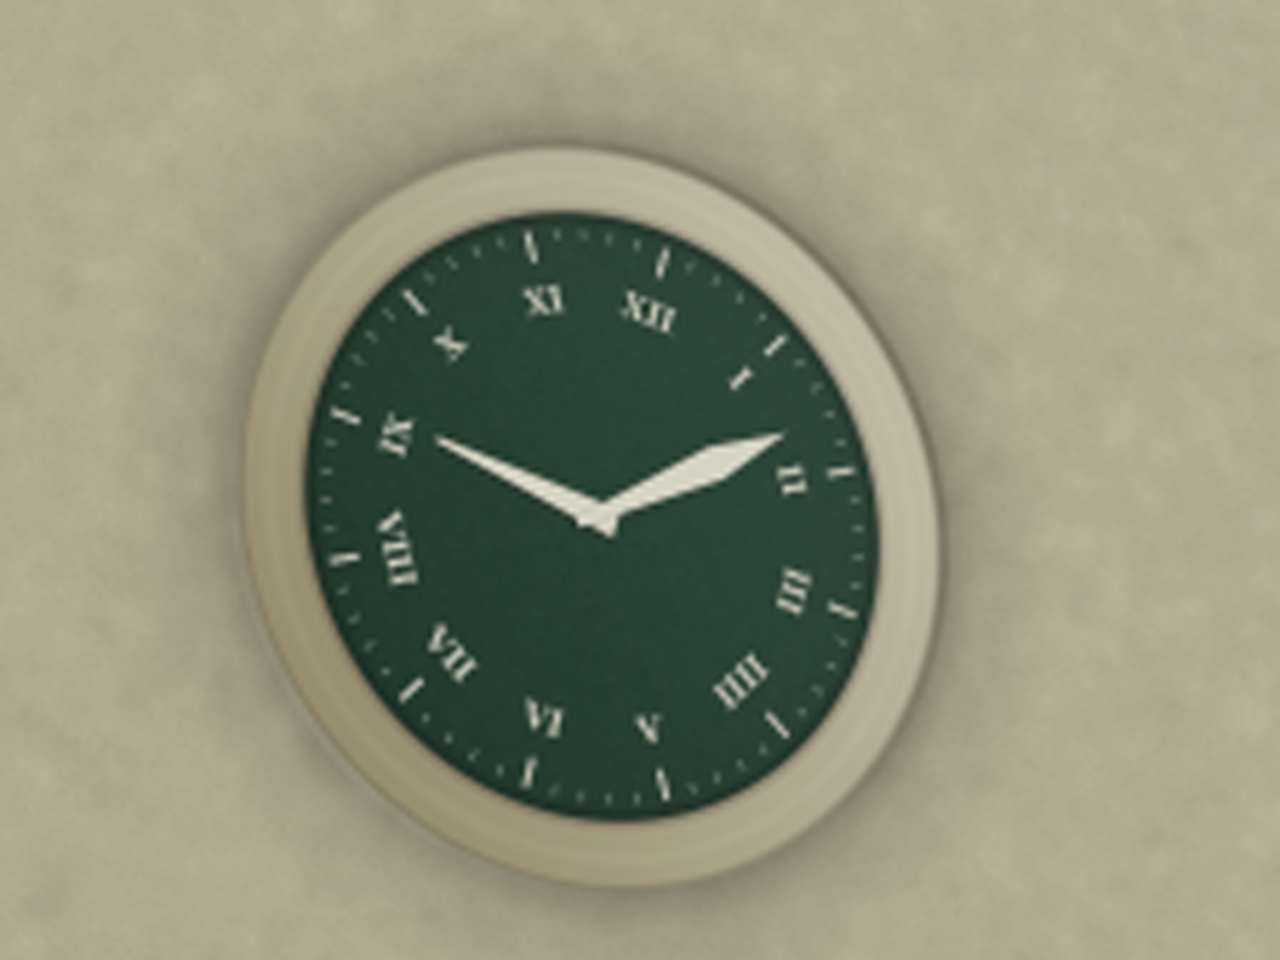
9,08
